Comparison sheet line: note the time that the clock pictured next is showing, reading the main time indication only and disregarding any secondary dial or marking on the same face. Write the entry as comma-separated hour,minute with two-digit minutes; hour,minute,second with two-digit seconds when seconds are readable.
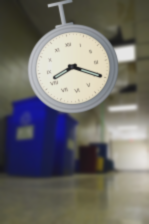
8,20
